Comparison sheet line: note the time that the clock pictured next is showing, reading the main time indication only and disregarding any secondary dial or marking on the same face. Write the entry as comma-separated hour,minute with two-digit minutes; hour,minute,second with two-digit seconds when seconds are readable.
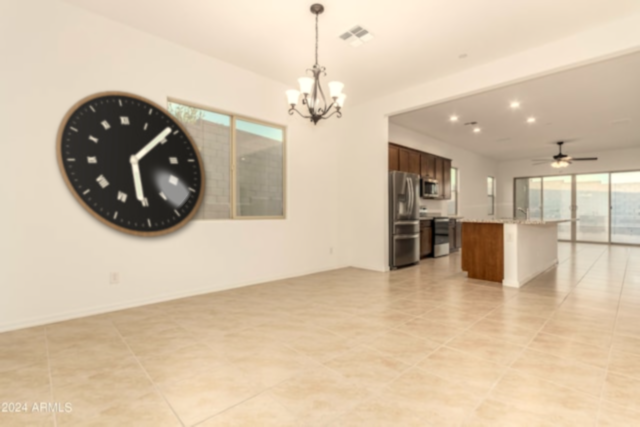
6,09
